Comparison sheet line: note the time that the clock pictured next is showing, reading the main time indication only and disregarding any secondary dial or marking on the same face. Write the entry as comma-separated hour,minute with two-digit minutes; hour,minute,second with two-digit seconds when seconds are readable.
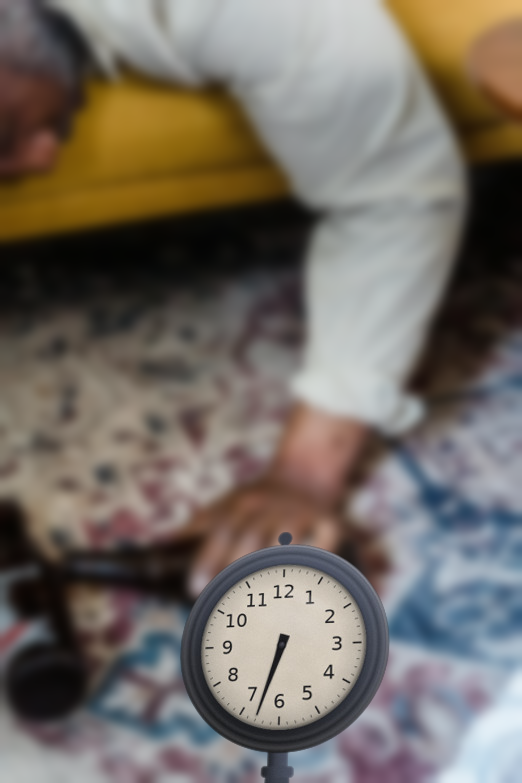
6,33
